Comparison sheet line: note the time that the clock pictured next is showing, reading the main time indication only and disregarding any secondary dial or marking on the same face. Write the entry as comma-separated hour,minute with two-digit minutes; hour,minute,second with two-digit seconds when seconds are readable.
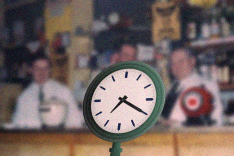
7,20
